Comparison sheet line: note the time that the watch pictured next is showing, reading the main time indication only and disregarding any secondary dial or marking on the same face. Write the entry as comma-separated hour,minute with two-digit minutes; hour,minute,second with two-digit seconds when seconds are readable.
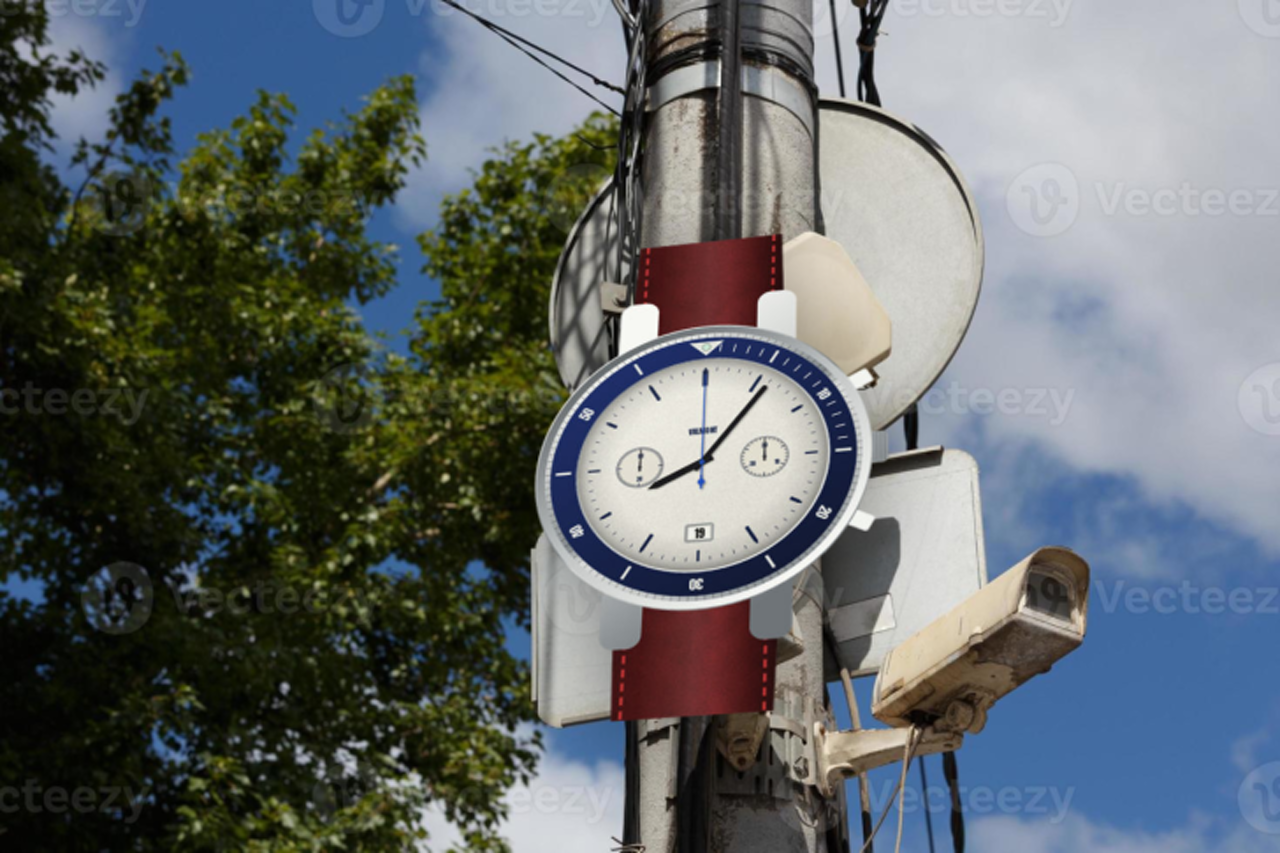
8,06
